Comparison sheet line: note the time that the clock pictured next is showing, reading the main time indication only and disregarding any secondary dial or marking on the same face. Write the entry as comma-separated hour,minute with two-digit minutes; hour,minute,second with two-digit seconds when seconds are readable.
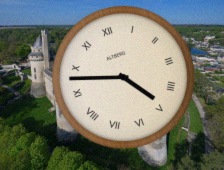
4,48
